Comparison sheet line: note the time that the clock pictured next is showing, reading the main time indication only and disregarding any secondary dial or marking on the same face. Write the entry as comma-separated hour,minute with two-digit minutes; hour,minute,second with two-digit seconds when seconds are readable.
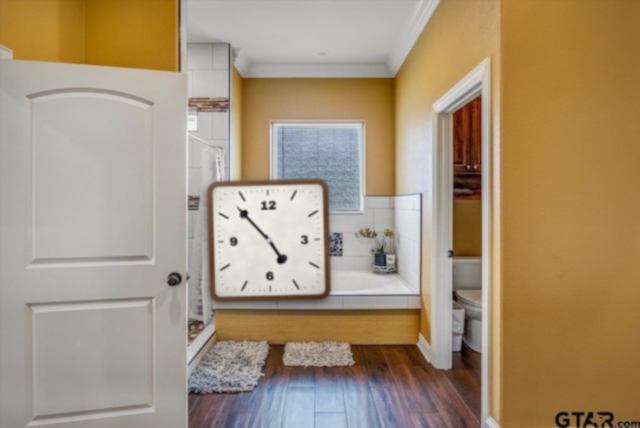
4,53
